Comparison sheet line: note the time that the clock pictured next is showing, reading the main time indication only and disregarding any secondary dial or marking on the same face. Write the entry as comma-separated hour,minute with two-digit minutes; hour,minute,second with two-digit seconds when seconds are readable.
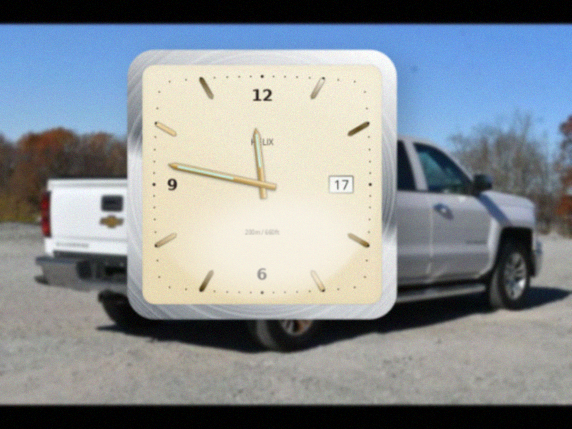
11,47
